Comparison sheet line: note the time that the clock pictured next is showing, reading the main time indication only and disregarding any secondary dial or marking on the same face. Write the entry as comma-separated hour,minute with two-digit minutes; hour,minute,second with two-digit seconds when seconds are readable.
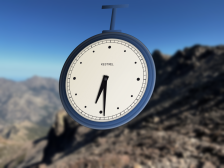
6,29
